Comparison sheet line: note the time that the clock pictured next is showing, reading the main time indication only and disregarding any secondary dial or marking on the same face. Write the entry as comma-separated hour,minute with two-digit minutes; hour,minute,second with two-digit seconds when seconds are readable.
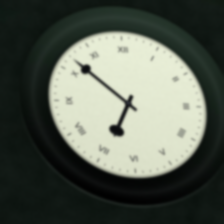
6,52
